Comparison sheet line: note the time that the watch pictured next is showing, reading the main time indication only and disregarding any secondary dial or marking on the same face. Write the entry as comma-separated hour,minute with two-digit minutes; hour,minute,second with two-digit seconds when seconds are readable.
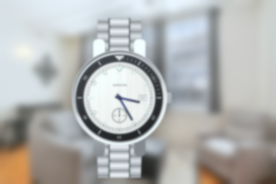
3,25
